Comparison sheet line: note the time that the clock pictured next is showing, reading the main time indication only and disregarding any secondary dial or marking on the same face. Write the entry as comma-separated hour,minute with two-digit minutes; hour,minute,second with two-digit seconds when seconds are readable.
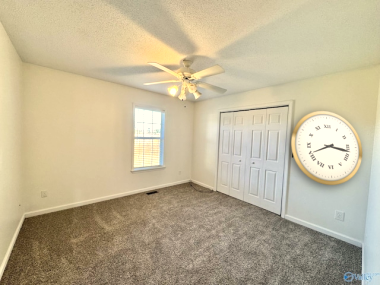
8,17
